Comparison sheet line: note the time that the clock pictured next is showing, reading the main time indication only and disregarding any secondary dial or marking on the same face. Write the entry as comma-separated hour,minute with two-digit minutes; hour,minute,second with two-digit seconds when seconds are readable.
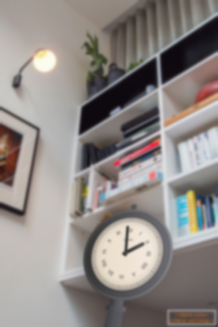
1,59
